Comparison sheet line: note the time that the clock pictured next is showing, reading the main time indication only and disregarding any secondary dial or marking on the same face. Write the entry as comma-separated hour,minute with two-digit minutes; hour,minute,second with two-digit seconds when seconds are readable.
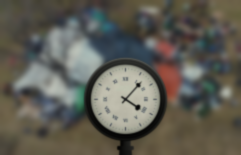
4,07
